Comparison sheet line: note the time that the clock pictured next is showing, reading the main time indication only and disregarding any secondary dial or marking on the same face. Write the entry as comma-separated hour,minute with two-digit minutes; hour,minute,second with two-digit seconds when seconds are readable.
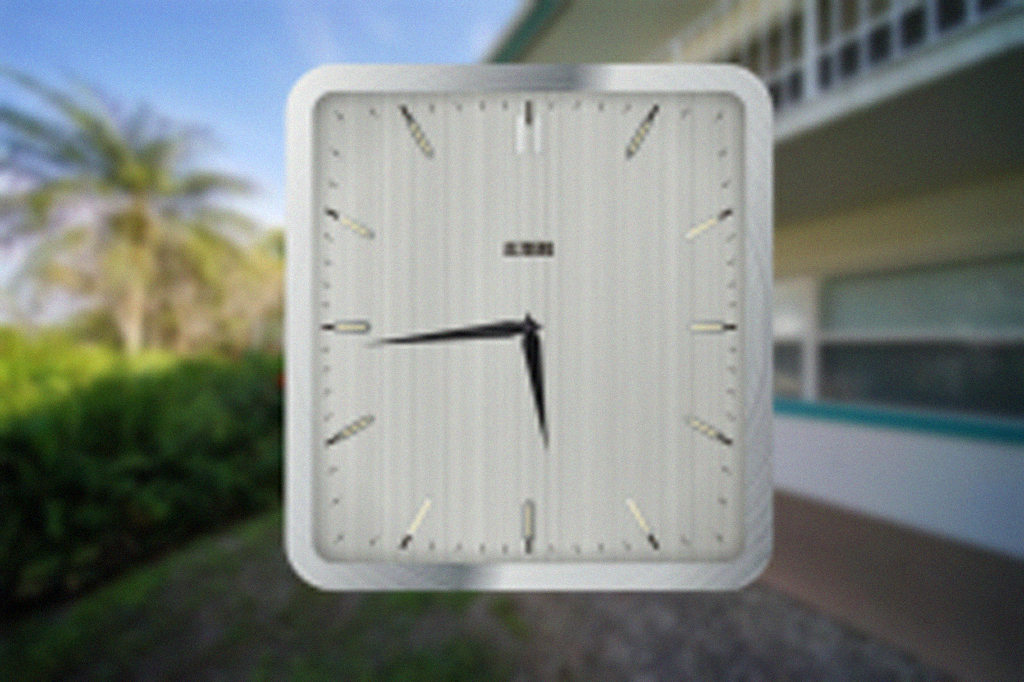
5,44
